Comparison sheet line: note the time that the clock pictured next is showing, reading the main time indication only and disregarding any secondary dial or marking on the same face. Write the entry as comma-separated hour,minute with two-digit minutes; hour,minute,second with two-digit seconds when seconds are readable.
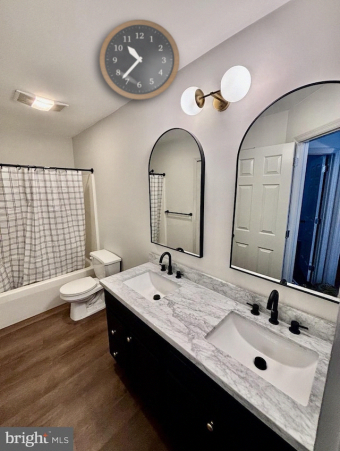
10,37
